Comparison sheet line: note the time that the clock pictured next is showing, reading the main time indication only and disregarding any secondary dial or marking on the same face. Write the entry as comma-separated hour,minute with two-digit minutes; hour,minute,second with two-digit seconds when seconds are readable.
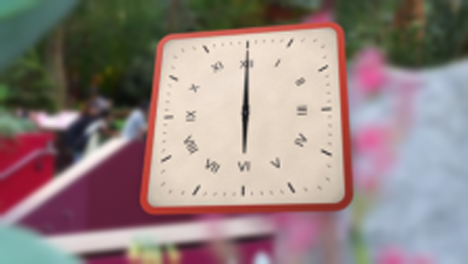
6,00
